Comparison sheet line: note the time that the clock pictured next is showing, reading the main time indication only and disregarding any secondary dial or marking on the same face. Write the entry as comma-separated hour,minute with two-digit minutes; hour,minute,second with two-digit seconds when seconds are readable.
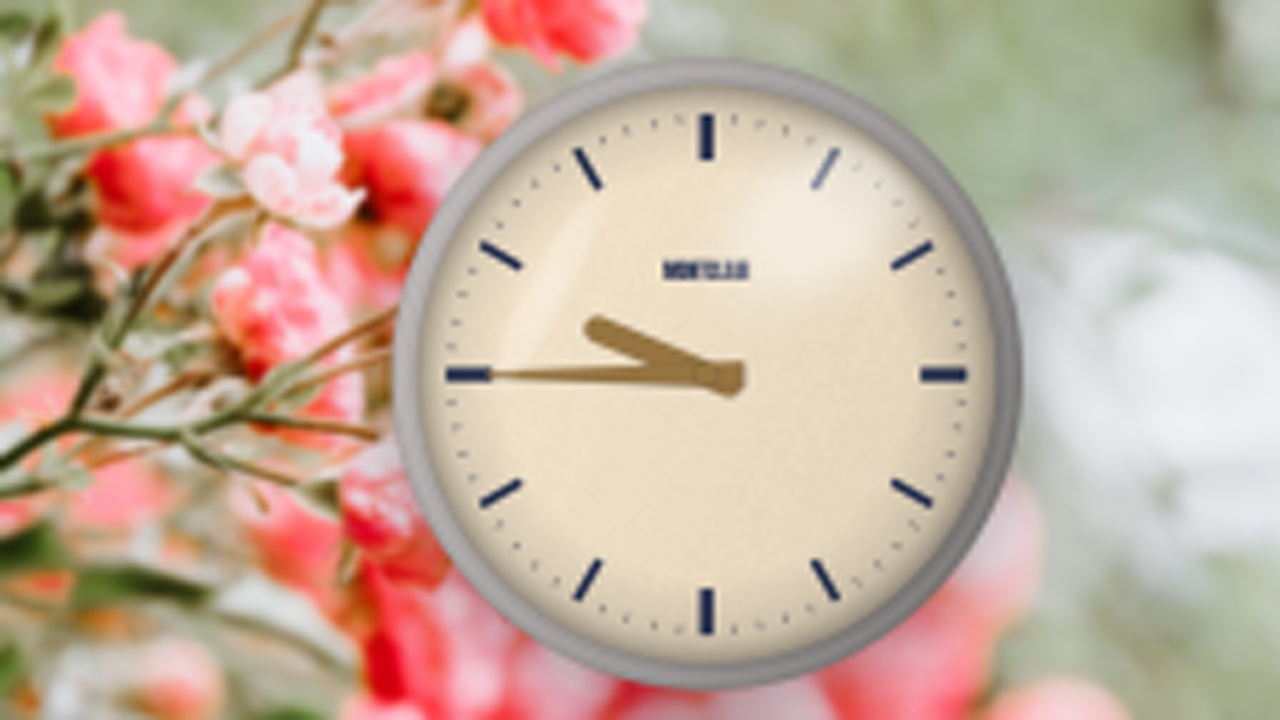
9,45
